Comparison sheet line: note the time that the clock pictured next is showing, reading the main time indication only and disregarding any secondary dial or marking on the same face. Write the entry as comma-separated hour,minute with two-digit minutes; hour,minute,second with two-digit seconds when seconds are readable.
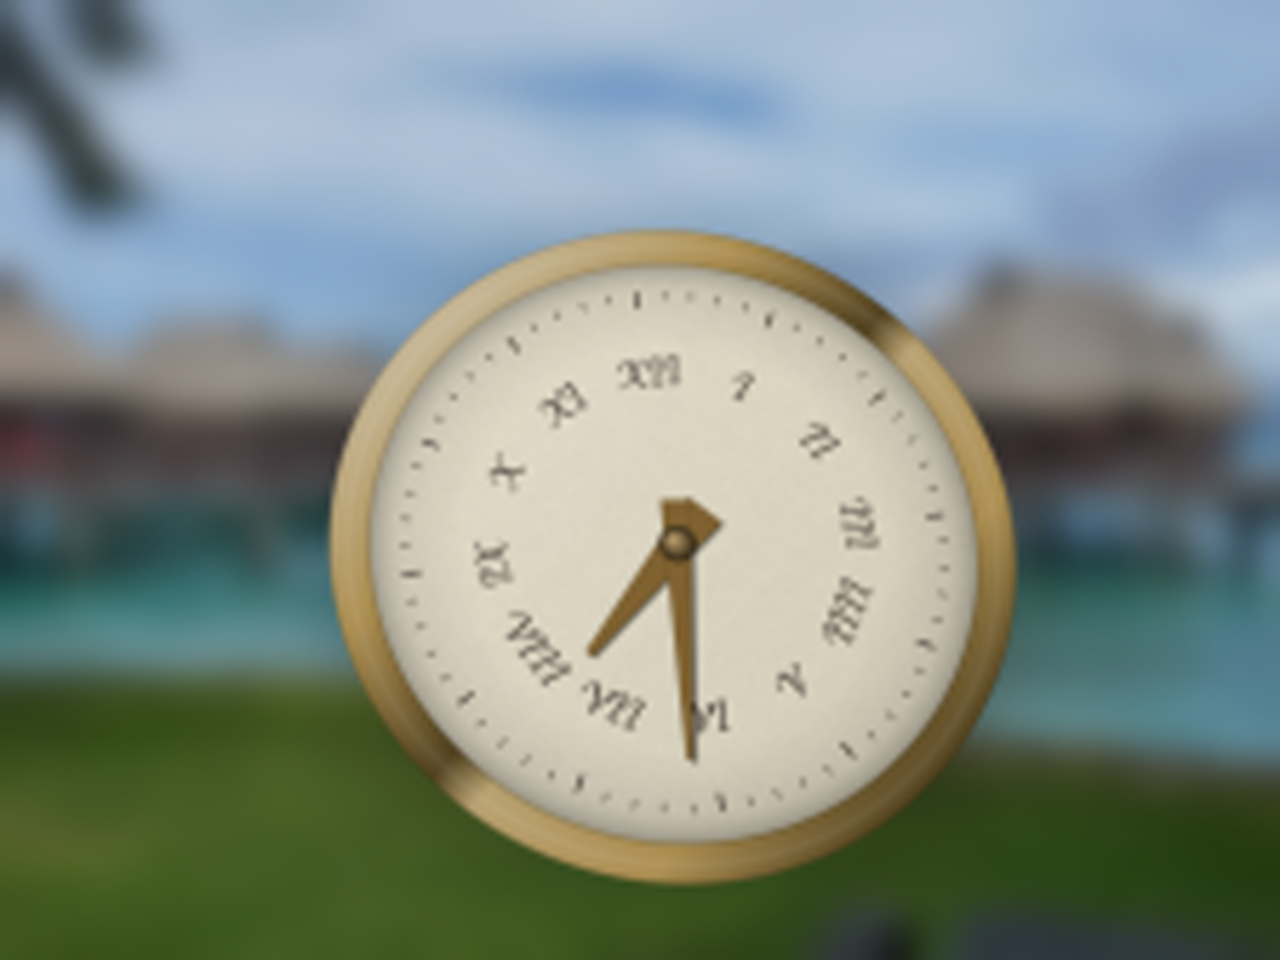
7,31
